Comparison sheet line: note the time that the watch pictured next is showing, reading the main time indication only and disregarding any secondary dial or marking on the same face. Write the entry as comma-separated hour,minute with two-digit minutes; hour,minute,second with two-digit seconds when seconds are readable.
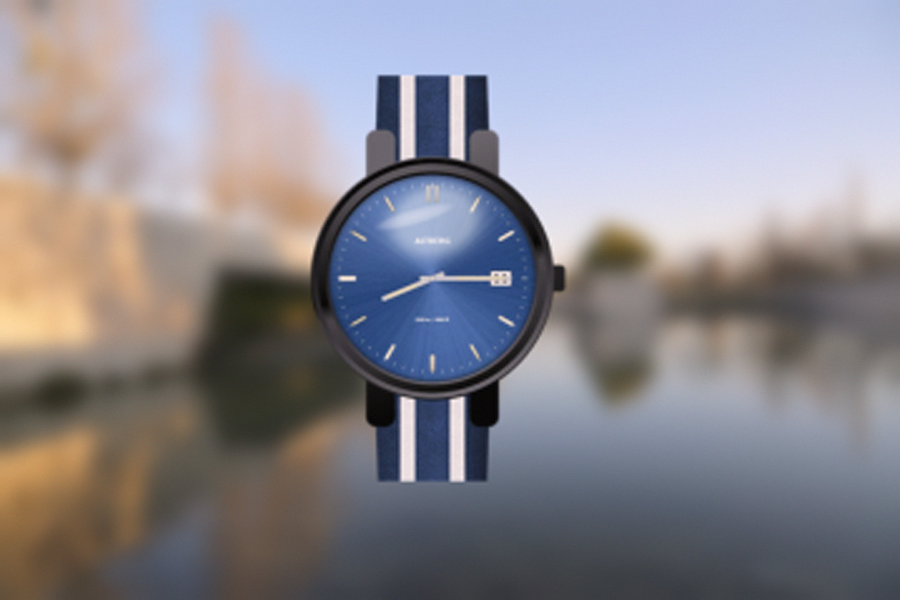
8,15
